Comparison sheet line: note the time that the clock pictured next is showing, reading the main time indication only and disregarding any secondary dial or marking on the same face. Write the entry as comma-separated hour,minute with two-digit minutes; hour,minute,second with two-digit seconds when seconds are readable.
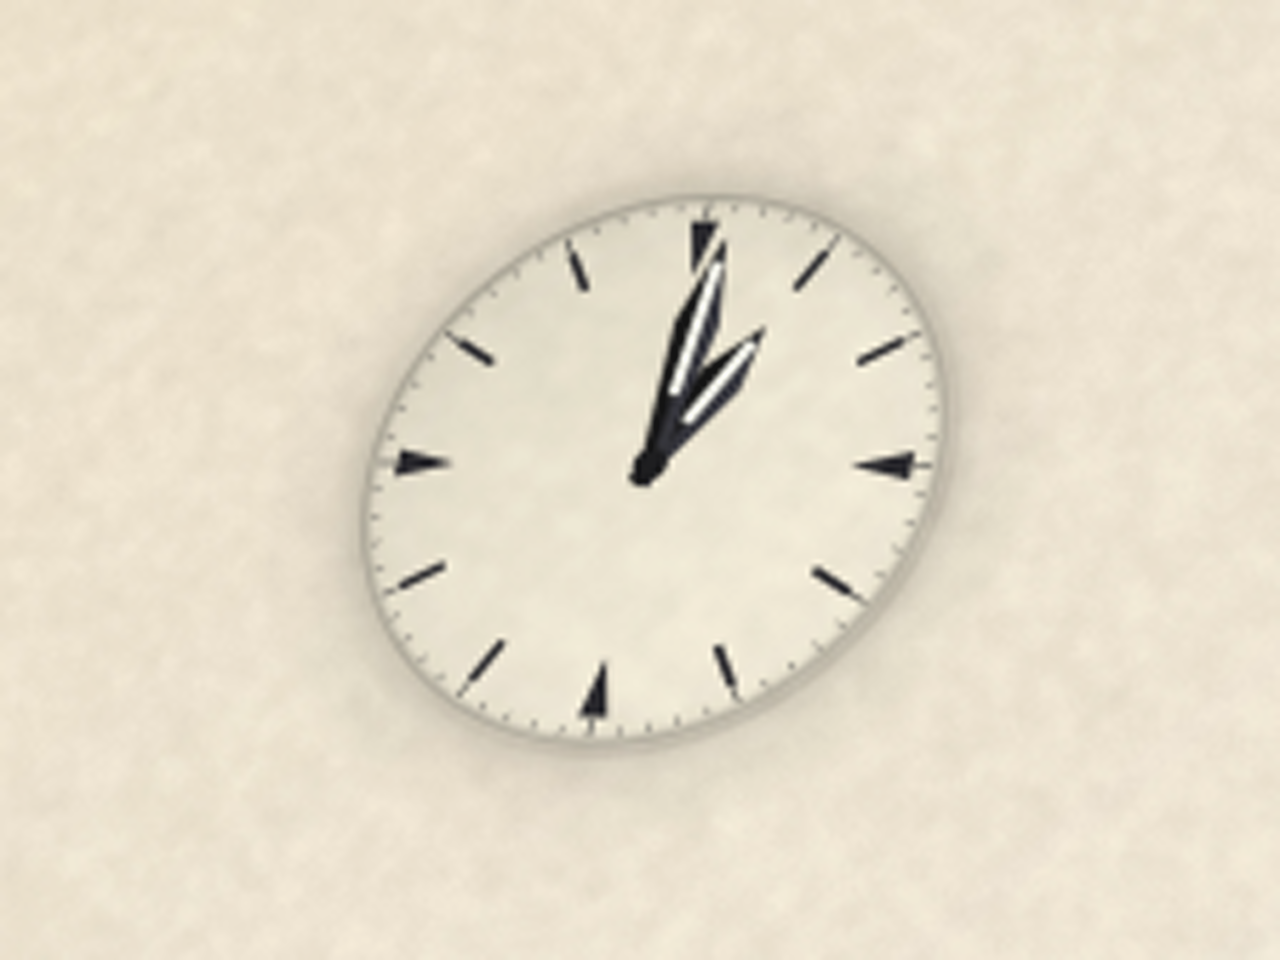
1,01
